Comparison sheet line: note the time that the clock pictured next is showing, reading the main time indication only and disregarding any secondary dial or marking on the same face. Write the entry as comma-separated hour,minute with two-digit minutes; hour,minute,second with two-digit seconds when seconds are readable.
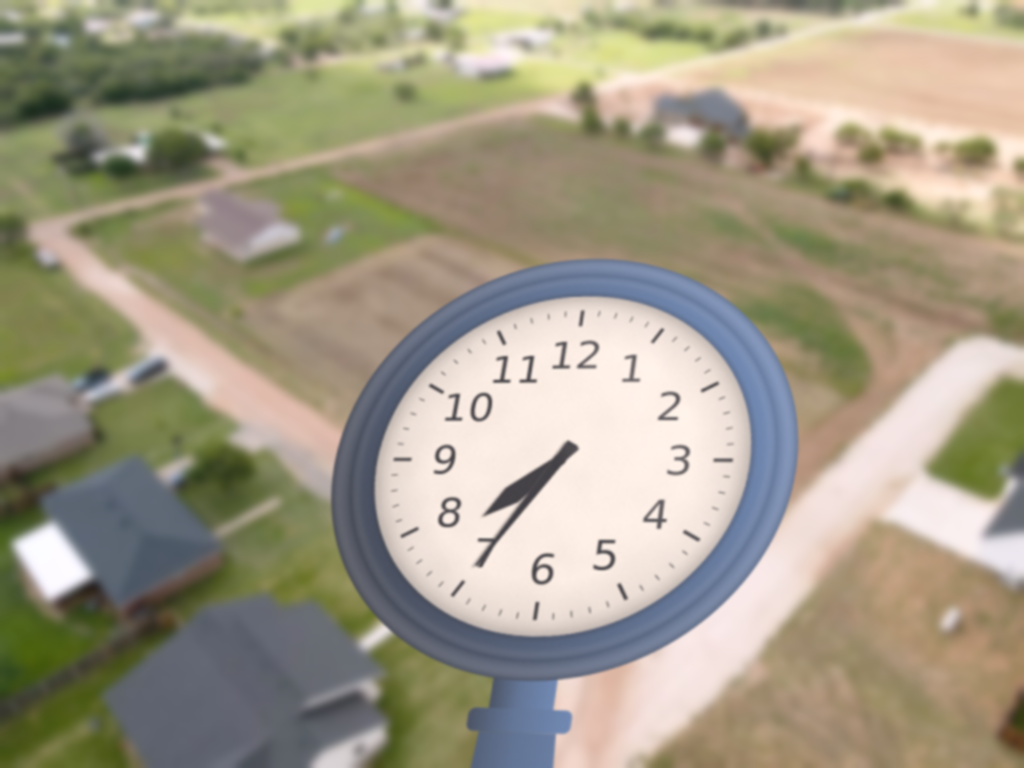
7,35
